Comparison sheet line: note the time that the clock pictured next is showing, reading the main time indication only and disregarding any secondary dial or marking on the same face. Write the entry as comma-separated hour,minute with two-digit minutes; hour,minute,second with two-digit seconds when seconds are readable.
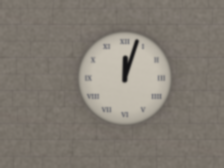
12,03
